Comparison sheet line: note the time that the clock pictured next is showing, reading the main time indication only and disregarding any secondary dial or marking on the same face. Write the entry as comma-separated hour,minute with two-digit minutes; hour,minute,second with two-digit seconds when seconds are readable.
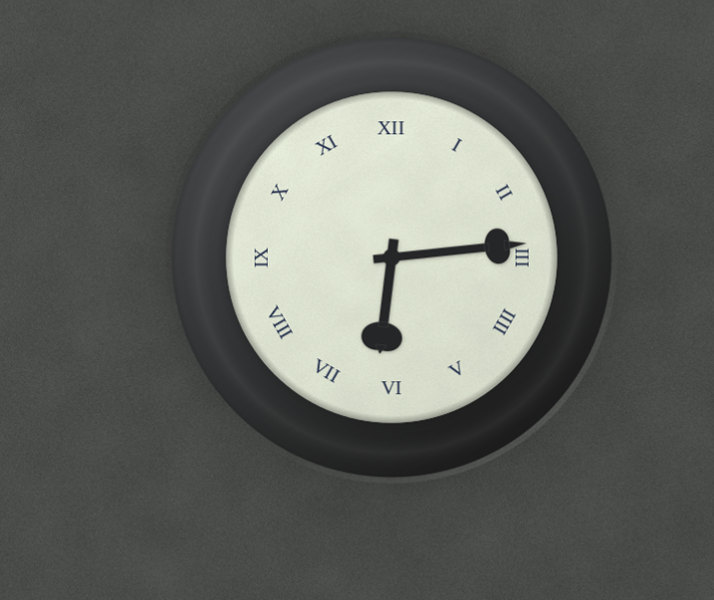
6,14
